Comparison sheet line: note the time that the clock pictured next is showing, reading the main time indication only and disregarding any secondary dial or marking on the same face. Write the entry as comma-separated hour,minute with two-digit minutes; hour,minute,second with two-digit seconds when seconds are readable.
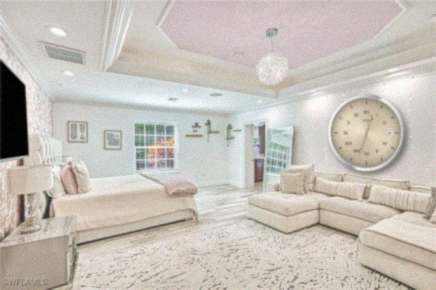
12,33
